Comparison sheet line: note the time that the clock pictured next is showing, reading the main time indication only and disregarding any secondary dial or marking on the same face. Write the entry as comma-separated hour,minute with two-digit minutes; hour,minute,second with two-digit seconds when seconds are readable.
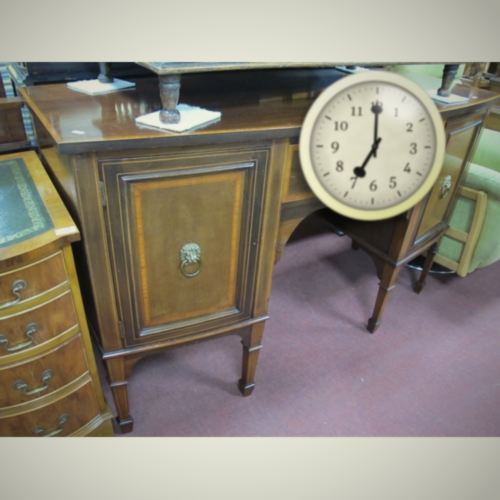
7,00
